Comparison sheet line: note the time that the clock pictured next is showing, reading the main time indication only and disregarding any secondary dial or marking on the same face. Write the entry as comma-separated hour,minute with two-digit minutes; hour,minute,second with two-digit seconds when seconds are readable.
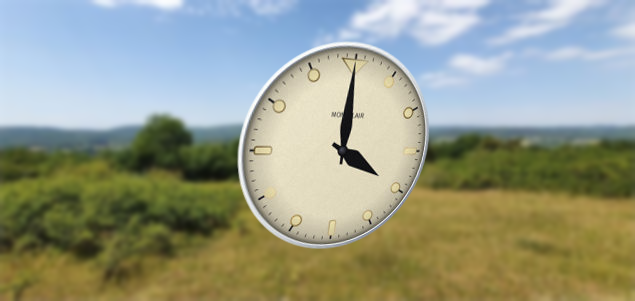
4,00
